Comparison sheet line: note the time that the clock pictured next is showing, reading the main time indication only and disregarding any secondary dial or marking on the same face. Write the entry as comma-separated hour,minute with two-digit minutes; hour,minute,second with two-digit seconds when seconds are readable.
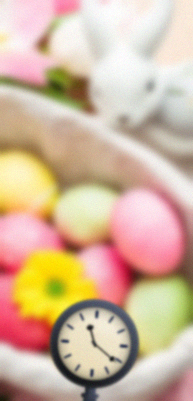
11,21
